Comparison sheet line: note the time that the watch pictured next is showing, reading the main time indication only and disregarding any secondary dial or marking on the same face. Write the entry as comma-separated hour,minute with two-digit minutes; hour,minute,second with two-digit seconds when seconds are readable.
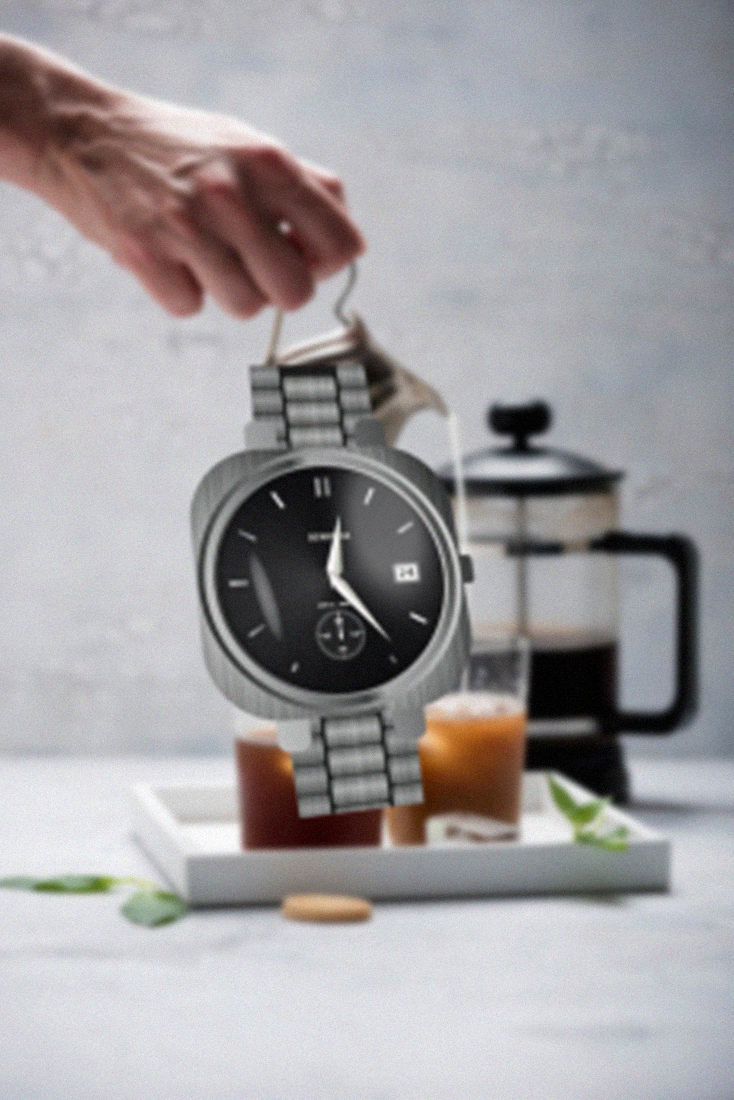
12,24
